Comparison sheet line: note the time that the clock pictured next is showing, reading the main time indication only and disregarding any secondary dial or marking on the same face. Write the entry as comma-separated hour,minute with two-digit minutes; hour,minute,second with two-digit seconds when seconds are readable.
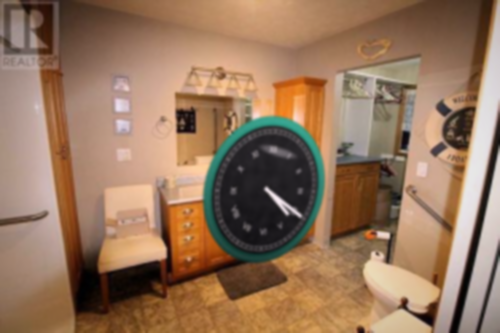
4,20
